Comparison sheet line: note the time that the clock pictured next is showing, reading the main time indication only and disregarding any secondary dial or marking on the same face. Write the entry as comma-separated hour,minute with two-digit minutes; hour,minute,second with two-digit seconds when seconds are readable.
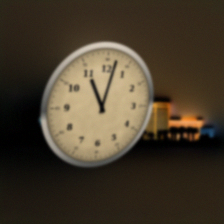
11,02
